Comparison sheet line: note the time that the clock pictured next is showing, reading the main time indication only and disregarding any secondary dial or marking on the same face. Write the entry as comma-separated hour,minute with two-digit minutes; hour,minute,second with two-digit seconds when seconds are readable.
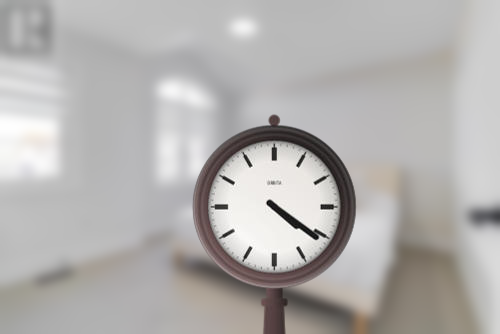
4,21
